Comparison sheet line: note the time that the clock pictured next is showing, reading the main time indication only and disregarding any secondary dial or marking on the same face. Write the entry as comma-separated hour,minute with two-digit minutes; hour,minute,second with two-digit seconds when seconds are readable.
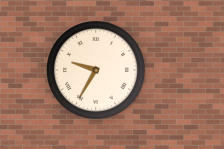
9,35
